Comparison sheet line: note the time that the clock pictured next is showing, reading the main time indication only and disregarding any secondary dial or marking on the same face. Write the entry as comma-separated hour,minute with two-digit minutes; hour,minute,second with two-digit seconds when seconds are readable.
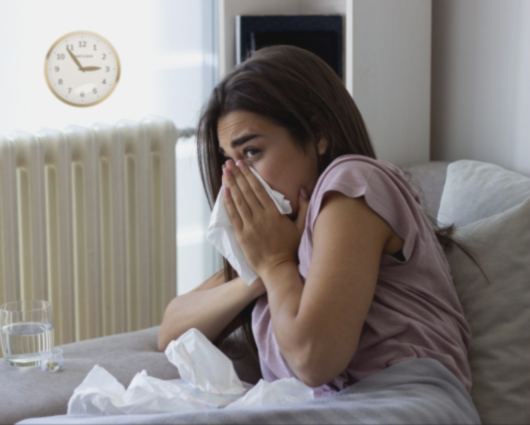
2,54
